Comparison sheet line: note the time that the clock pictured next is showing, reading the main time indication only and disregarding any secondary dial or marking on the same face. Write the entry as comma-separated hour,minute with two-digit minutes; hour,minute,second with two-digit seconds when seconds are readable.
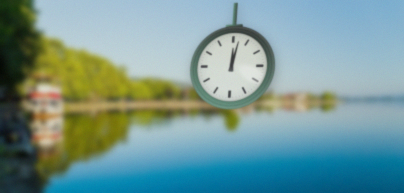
12,02
